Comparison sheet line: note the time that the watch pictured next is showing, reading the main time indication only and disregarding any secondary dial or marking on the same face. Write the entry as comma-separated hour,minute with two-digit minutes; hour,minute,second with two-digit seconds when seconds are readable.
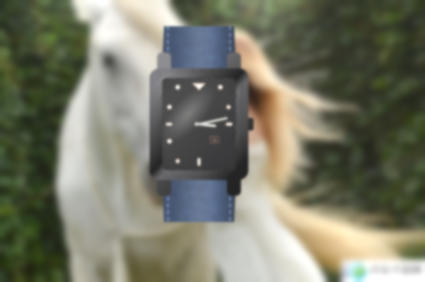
3,13
